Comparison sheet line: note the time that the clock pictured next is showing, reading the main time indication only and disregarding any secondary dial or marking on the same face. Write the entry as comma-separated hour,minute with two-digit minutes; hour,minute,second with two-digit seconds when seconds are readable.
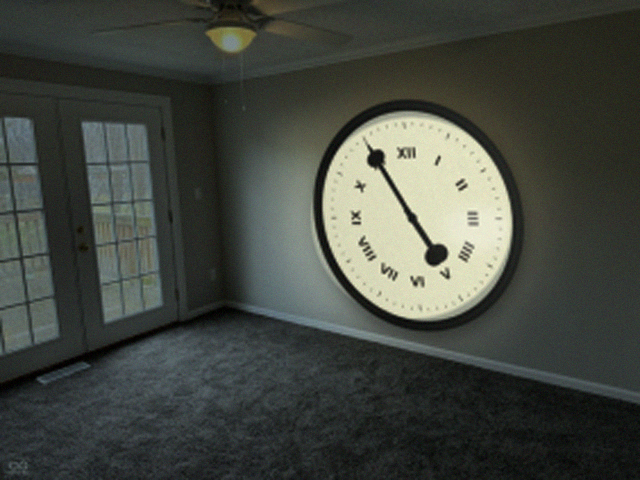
4,55
